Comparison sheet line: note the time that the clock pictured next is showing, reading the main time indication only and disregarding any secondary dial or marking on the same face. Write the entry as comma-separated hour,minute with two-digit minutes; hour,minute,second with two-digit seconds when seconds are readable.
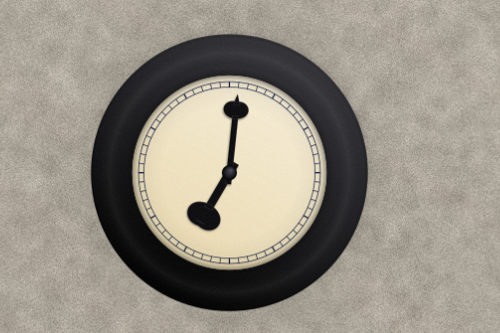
7,01
